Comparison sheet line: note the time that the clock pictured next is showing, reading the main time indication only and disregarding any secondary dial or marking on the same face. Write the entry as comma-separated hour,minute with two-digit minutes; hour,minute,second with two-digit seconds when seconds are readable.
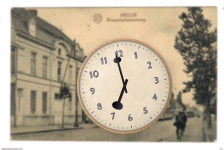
6,59
